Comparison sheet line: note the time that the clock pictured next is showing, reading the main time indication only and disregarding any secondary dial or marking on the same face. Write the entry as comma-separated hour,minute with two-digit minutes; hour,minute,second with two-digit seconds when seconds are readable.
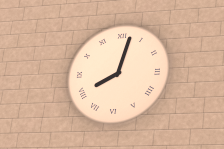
8,02
